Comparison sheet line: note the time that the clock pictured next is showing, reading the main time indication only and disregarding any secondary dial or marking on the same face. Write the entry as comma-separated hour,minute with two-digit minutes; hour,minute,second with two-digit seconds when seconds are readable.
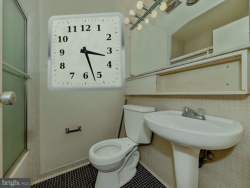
3,27
